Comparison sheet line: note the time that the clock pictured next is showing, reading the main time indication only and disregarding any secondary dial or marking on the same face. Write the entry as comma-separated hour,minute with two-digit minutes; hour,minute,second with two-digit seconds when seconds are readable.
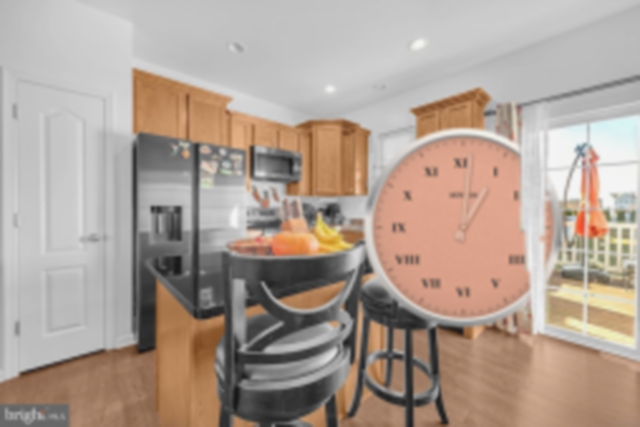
1,01
